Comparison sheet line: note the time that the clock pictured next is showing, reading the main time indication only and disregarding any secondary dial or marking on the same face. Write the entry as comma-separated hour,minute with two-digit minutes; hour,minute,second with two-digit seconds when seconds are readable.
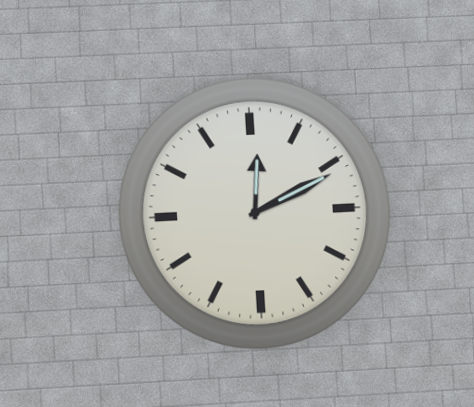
12,11
